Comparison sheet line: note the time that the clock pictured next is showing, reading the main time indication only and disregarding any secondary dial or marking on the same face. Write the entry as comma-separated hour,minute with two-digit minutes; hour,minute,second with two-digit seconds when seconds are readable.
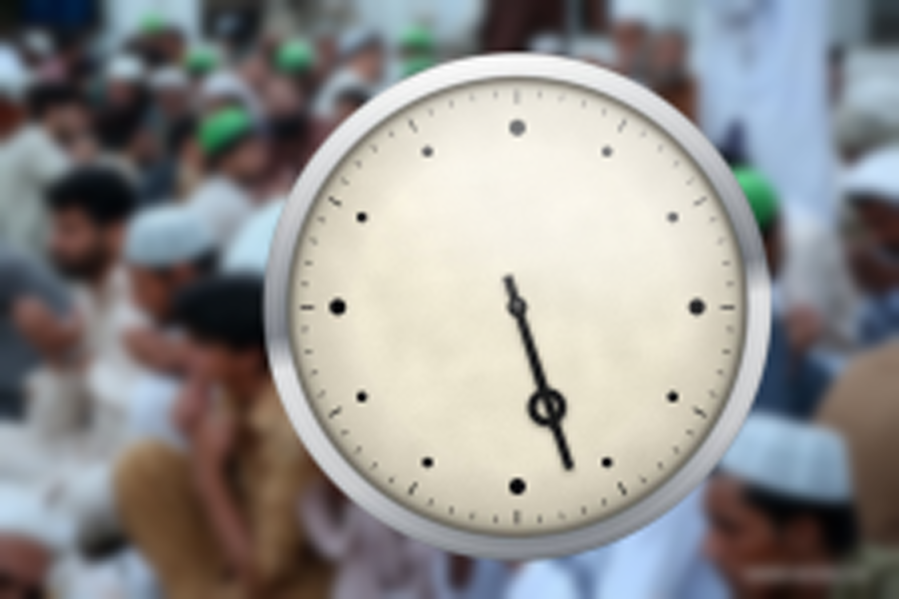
5,27
